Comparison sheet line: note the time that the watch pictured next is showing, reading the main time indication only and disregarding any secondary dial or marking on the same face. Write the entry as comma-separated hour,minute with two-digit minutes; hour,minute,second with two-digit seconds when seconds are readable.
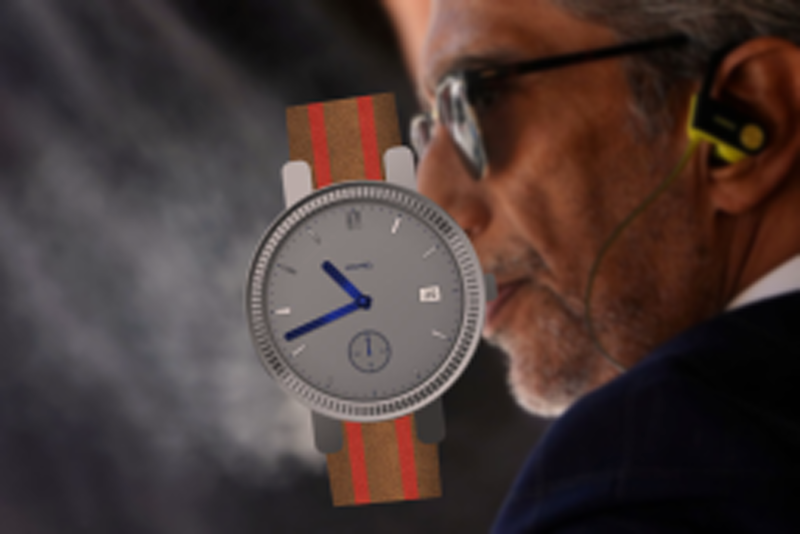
10,42
